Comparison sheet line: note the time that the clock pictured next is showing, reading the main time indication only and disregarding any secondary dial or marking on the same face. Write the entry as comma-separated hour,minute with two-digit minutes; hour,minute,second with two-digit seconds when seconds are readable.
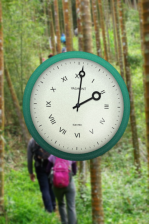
2,01
